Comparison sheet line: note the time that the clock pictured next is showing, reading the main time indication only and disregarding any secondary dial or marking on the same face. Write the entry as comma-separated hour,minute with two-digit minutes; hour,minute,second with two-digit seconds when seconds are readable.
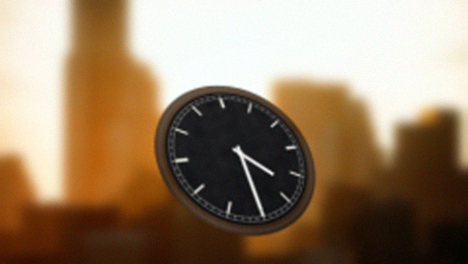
4,30
